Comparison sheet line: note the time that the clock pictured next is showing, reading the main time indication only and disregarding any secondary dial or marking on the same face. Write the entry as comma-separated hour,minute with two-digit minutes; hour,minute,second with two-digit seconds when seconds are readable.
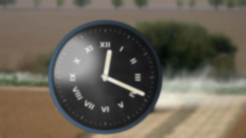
12,19
